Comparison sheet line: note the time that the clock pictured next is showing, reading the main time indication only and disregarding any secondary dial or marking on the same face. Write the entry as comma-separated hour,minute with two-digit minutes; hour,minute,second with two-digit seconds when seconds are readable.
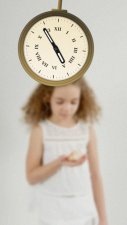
4,54
